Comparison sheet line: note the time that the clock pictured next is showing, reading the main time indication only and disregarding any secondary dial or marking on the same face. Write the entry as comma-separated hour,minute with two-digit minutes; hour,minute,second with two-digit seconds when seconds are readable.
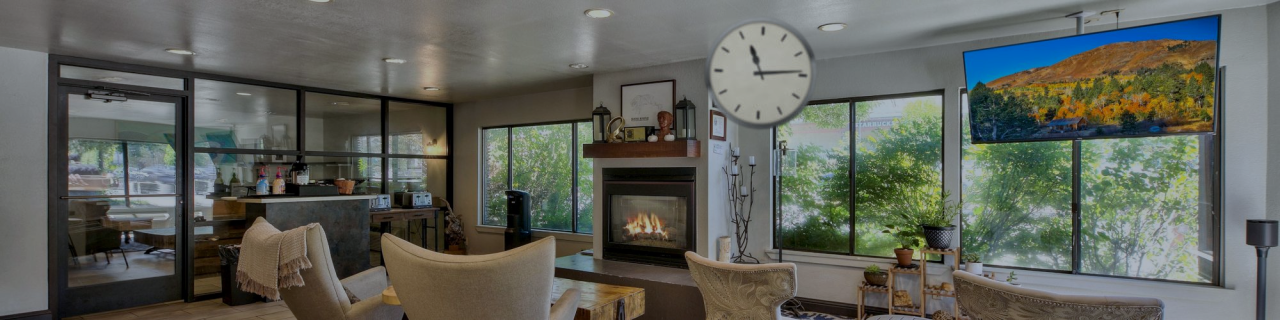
11,14
